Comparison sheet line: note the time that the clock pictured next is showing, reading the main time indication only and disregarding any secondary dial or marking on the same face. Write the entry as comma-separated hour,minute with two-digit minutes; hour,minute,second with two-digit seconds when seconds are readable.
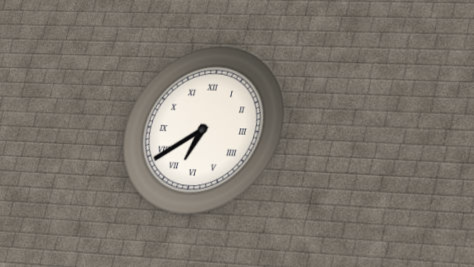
6,39
